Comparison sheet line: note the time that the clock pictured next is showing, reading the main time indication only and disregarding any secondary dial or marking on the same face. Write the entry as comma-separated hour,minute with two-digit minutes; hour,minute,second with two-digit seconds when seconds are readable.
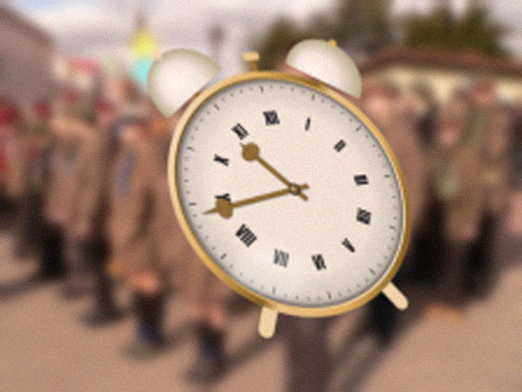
10,44
